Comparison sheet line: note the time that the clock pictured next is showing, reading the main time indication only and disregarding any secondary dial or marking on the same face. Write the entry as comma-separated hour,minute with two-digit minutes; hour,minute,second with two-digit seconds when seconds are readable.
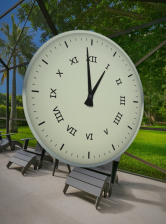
12,59
